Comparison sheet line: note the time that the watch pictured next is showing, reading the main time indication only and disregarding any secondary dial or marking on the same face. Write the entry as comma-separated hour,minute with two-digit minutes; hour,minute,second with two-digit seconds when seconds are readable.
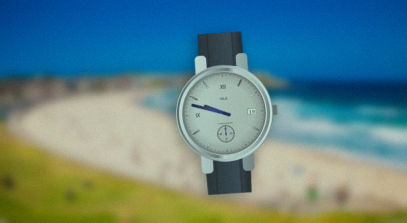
9,48
